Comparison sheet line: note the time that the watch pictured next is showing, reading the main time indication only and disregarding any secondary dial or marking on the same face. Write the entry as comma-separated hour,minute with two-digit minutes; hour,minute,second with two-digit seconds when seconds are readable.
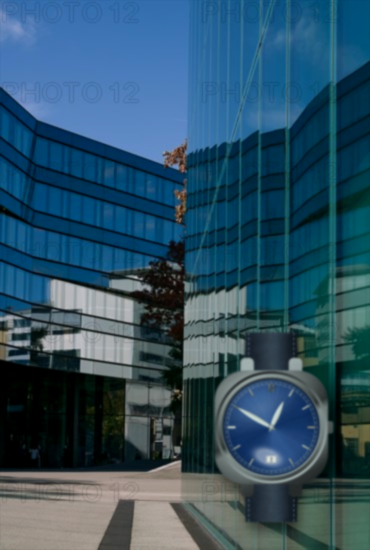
12,50
